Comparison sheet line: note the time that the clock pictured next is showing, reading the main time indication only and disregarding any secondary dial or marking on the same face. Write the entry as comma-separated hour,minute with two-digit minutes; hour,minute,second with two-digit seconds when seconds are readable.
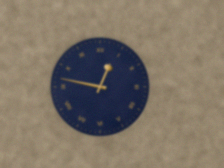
12,47
